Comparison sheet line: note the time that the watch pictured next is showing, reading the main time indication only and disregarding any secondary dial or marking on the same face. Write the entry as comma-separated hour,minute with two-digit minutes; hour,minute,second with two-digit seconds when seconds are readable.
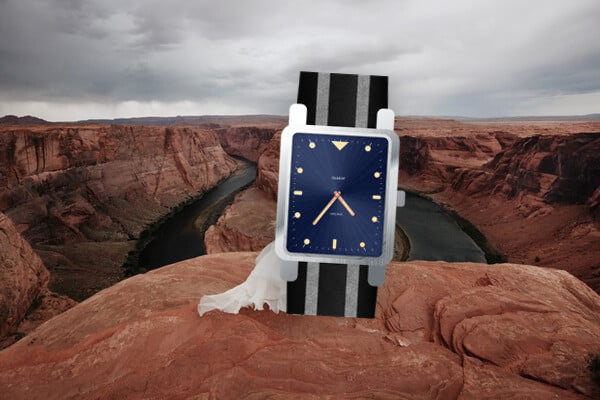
4,36
